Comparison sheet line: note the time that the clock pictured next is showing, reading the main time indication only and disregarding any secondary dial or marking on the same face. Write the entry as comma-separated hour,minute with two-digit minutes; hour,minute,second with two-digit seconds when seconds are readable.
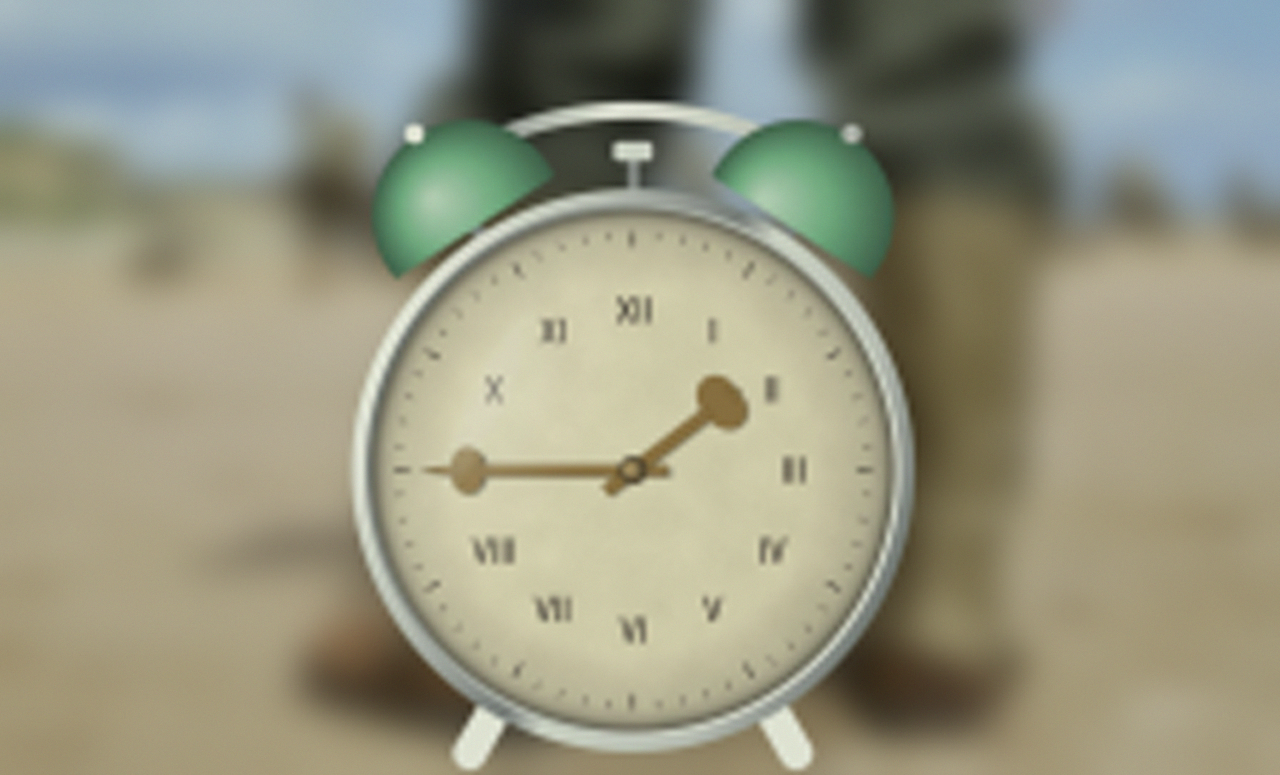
1,45
